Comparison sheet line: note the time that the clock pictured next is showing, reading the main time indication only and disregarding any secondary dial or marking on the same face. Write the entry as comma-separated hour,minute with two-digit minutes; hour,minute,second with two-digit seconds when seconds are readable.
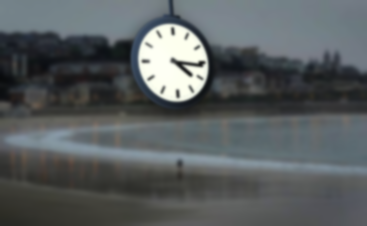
4,16
